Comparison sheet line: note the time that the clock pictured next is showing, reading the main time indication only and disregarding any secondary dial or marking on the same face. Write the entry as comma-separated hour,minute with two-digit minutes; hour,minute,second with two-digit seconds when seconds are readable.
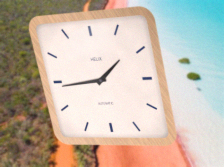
1,44
